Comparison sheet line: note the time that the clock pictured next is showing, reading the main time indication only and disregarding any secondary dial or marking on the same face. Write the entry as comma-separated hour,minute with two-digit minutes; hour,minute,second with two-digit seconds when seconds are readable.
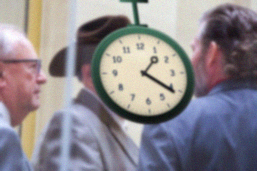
1,21
